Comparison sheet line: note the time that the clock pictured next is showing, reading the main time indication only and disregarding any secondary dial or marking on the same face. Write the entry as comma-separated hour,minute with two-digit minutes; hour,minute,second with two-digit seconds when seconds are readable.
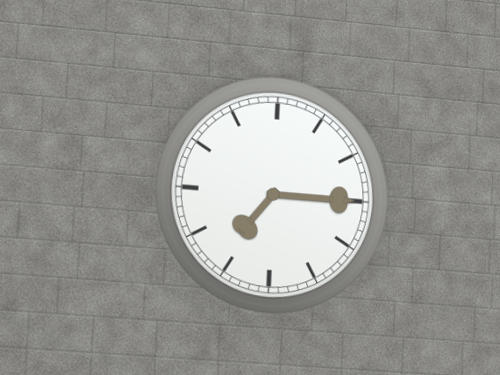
7,15
